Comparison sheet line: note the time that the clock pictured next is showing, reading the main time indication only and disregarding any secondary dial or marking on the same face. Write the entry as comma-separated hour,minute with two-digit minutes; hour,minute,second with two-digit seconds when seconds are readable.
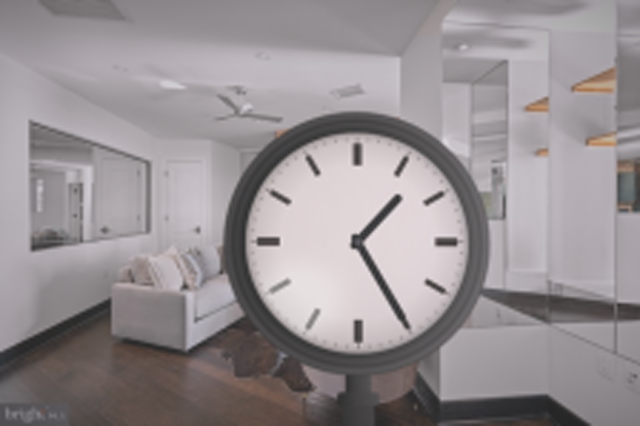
1,25
